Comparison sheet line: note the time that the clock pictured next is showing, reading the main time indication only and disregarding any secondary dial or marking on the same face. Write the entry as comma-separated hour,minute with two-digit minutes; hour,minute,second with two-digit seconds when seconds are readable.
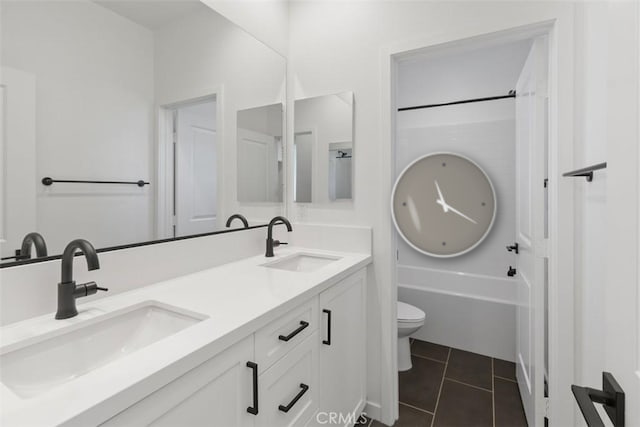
11,20
